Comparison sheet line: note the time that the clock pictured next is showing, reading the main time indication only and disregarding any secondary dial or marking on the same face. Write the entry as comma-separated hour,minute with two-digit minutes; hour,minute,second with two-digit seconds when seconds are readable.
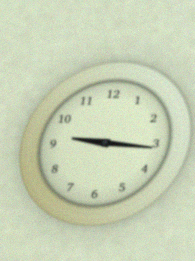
9,16
